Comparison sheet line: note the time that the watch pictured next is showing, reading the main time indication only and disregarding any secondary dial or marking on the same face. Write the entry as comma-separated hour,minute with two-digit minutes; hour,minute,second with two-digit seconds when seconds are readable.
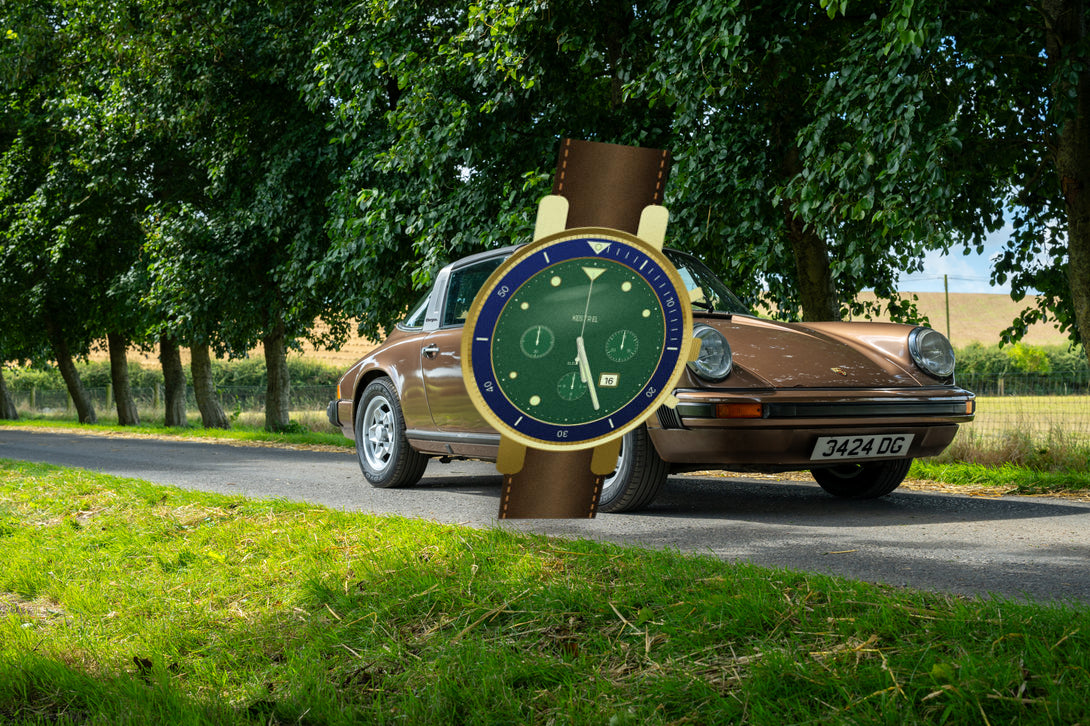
5,26
